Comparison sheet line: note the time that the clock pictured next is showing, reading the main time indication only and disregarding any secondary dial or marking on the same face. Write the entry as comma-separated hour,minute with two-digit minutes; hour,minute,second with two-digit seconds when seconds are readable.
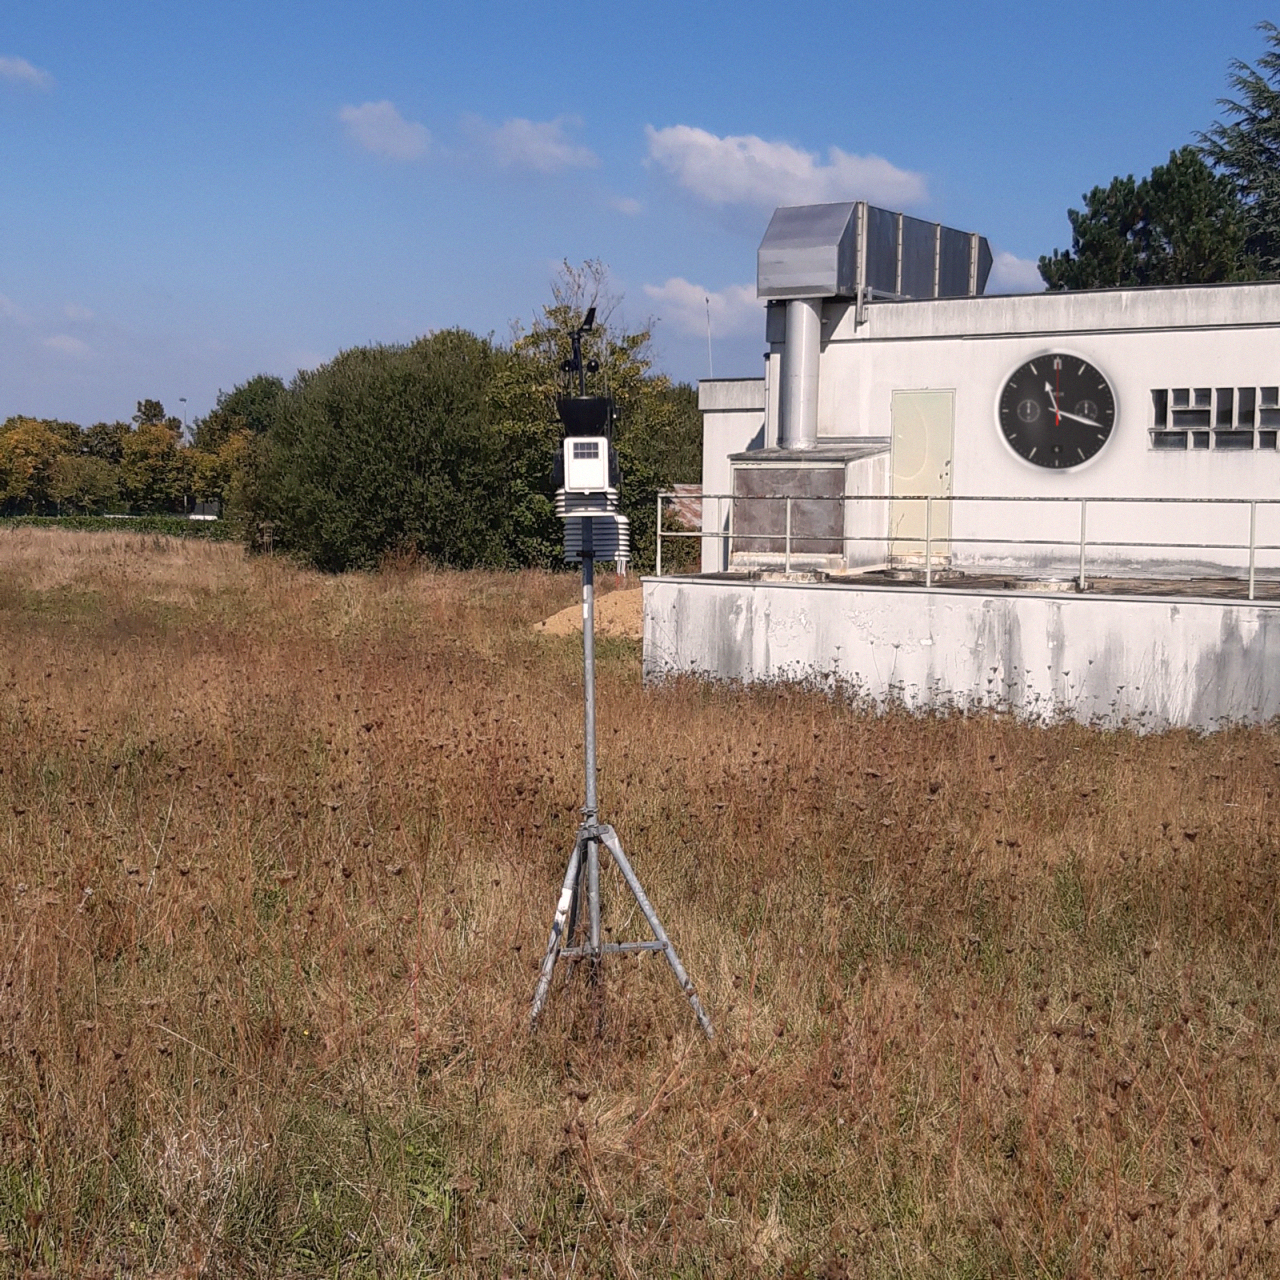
11,18
